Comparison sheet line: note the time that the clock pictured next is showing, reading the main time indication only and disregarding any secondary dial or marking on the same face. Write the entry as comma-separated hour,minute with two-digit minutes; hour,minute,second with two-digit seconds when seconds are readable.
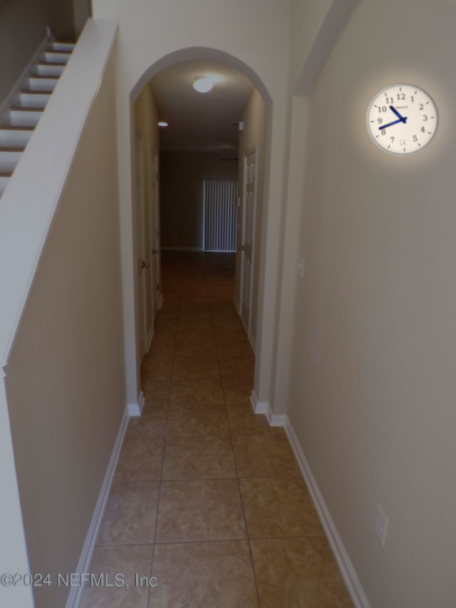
10,42
